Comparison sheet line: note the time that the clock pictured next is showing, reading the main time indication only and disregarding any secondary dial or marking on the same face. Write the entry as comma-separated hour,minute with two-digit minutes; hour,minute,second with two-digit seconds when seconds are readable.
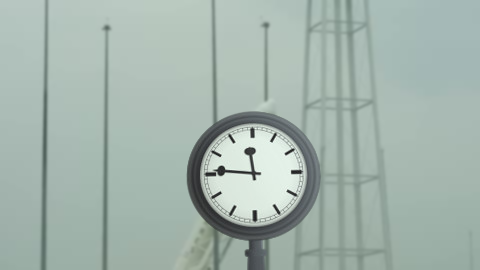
11,46
